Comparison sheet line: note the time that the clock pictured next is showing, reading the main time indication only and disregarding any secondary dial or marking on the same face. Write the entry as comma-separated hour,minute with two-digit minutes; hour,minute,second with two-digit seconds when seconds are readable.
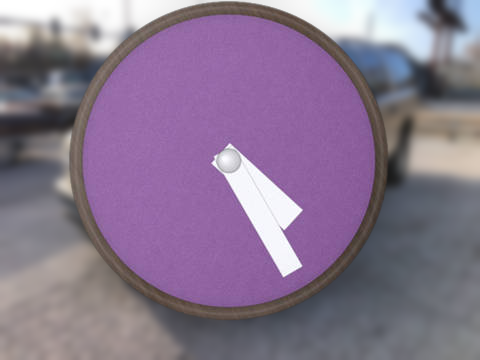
4,25
